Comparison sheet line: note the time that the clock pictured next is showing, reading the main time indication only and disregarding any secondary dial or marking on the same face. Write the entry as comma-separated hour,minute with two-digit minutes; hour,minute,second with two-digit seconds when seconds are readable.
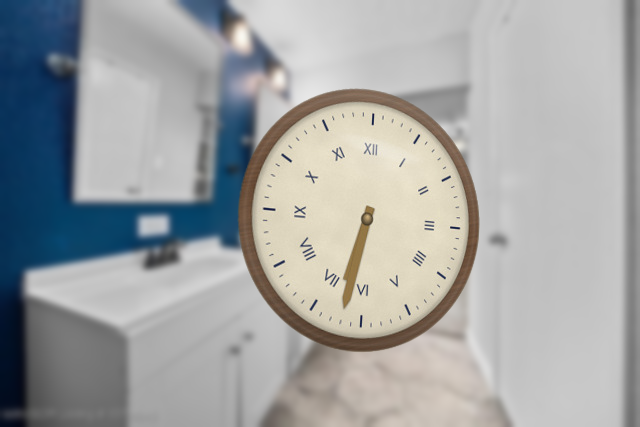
6,32
